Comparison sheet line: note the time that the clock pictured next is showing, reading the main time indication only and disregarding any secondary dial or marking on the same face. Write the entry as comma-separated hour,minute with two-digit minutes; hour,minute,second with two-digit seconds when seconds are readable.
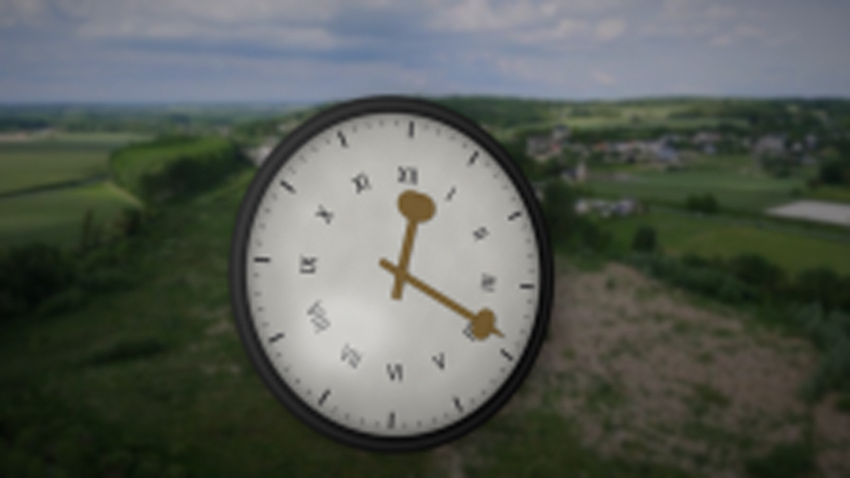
12,19
